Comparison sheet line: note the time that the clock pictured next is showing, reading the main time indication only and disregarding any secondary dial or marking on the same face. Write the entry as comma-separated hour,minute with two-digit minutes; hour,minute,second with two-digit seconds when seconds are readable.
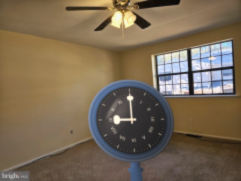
9,00
